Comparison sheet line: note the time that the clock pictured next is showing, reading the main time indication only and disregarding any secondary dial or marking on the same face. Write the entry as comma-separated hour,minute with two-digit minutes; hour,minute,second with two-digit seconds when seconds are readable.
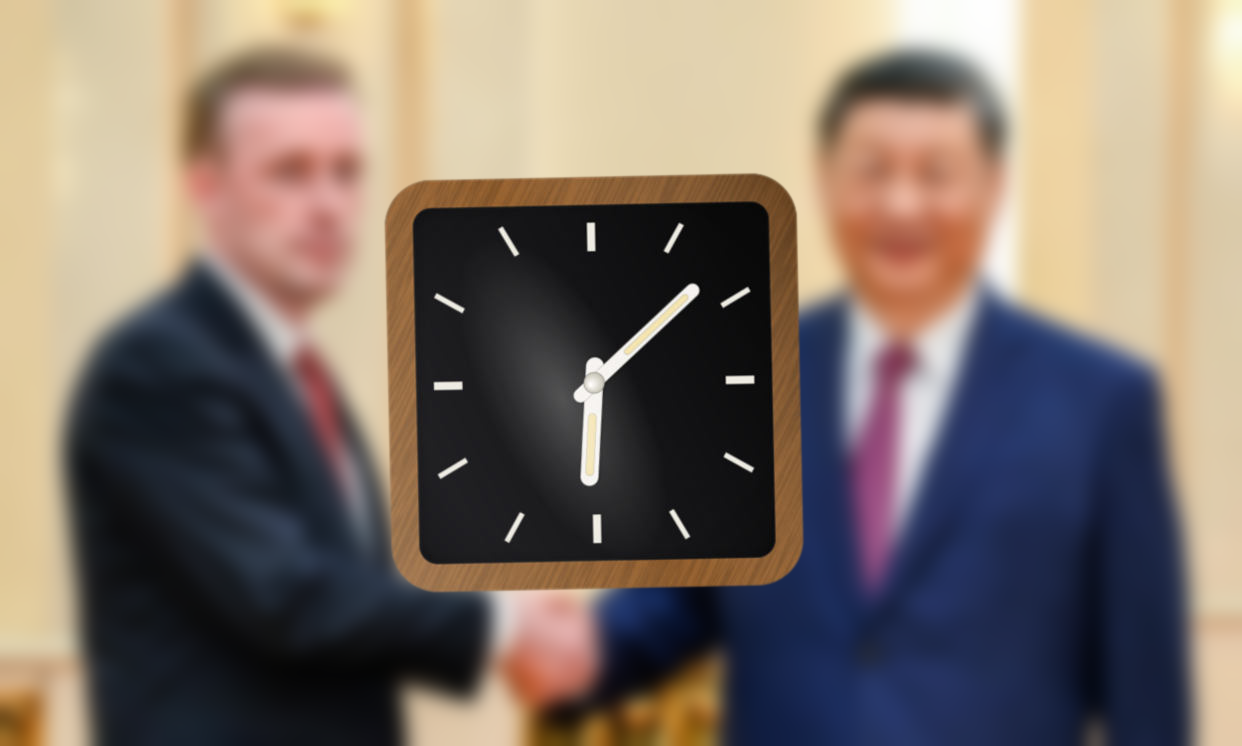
6,08
